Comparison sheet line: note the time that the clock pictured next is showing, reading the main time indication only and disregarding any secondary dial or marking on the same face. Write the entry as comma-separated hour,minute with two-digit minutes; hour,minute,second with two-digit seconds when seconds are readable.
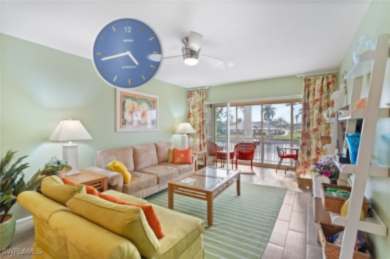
4,43
